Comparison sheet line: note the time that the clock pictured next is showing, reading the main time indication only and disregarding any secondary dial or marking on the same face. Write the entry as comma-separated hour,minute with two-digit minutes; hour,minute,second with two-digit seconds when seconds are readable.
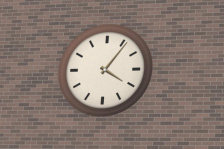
4,06
